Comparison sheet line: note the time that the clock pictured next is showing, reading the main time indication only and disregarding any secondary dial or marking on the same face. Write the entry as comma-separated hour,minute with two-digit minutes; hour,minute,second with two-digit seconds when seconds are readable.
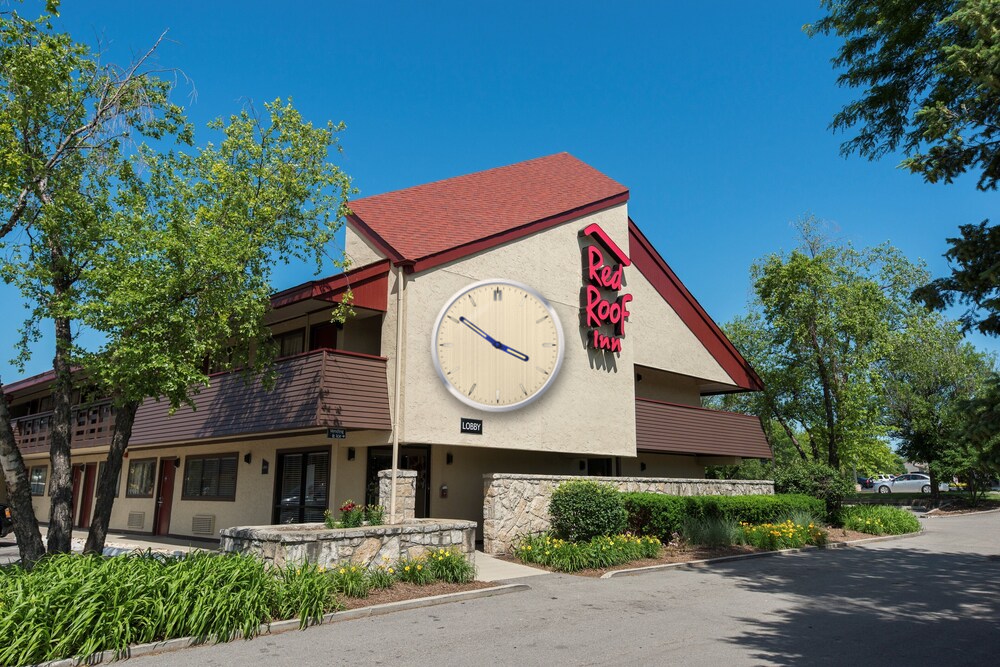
3,51
